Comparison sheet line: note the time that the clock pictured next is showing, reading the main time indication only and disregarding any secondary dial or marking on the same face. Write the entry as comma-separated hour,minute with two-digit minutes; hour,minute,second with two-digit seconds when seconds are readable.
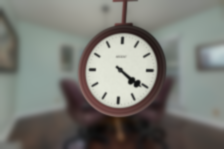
4,21
